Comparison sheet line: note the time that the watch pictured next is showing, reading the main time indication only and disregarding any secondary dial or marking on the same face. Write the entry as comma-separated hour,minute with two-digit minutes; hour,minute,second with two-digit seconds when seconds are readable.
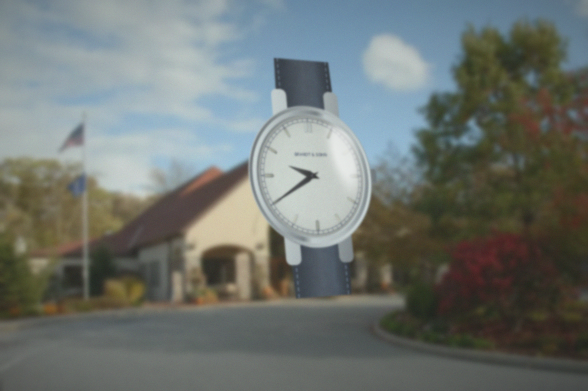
9,40
